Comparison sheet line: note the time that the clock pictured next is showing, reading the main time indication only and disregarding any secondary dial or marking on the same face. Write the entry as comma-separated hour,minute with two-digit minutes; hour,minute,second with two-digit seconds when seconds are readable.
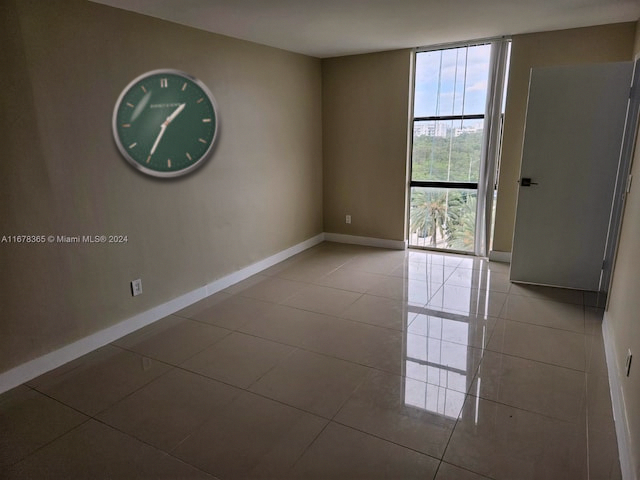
1,35
